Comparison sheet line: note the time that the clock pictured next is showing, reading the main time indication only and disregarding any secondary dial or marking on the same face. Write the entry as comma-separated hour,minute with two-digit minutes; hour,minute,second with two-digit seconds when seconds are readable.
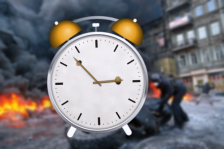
2,53
